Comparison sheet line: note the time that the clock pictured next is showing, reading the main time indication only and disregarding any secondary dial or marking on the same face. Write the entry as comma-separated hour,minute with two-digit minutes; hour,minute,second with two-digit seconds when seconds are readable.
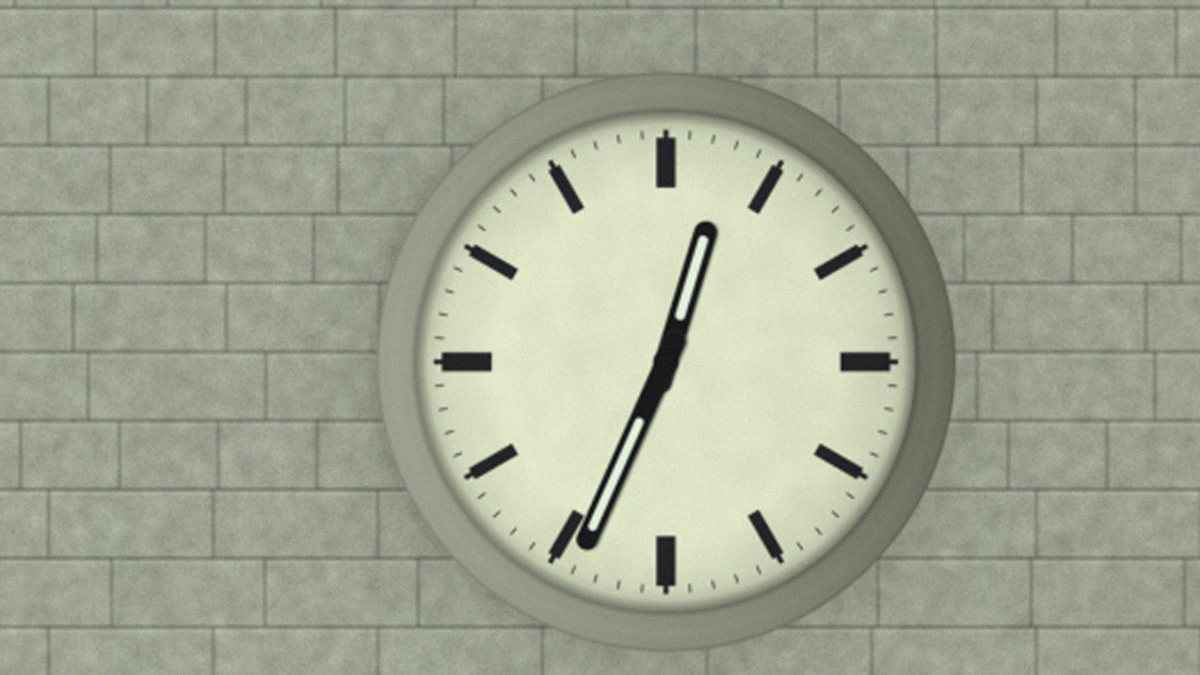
12,34
